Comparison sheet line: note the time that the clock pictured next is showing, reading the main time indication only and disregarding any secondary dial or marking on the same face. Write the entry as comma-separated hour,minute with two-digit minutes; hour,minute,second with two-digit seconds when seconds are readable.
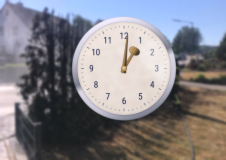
1,01
